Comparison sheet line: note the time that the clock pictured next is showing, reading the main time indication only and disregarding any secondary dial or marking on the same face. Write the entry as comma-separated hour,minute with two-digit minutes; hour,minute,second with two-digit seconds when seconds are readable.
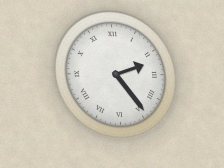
2,24
